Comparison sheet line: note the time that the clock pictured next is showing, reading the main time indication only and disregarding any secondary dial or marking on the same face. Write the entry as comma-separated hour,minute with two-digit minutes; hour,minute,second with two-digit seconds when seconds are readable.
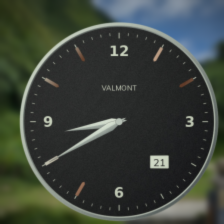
8,40
